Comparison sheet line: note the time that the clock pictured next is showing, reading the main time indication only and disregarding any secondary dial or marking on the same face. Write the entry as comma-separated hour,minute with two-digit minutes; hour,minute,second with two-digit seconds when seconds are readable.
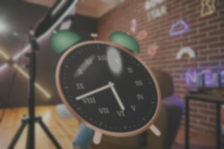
5,42
